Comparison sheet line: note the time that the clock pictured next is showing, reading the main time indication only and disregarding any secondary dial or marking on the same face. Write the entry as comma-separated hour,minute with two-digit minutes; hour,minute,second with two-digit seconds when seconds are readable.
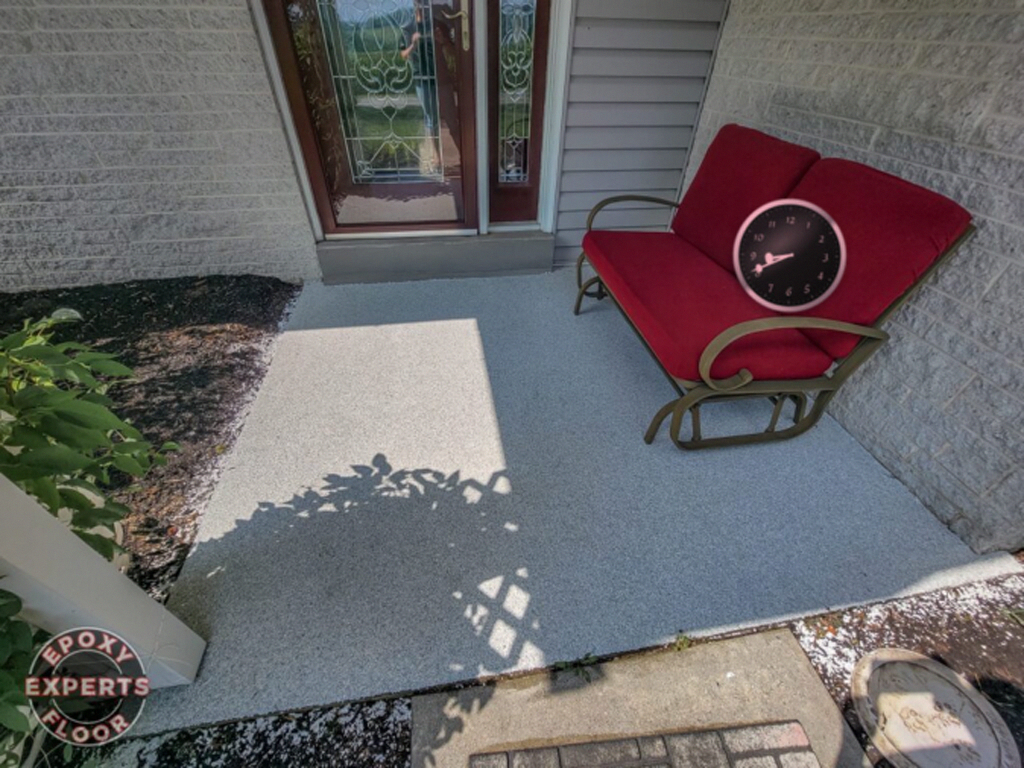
8,41
